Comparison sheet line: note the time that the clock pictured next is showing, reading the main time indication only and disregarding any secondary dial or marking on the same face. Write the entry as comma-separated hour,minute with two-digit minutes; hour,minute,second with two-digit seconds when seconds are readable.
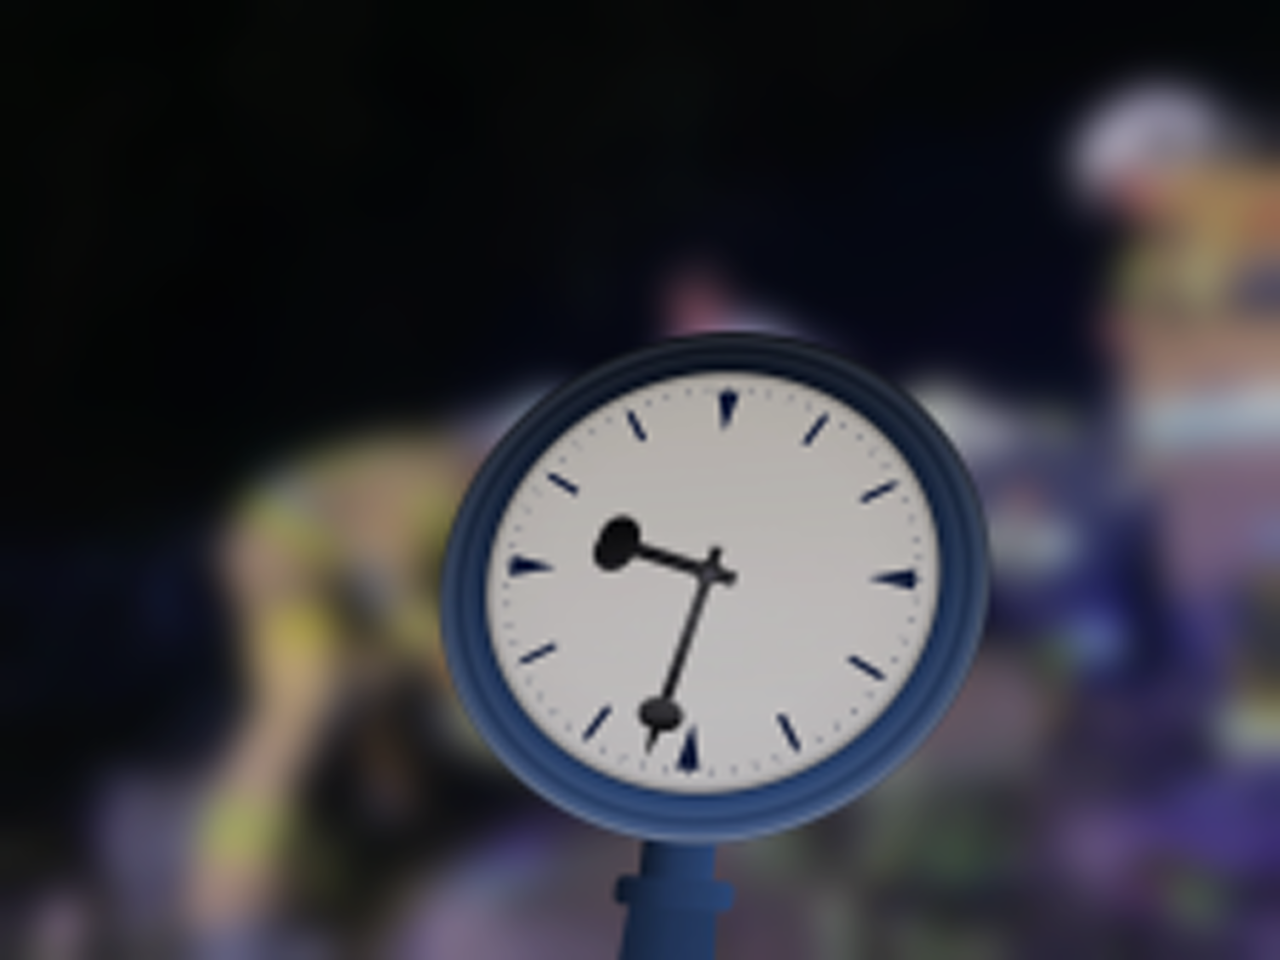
9,32
